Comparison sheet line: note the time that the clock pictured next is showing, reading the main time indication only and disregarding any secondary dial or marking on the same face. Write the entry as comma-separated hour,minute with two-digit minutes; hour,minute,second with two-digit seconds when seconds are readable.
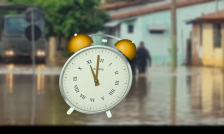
10,59
